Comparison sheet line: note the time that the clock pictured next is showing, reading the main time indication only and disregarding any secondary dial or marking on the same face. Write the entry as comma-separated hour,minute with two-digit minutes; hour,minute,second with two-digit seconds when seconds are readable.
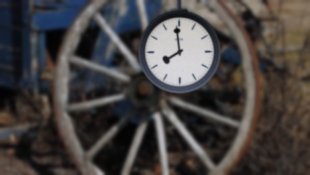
7,59
